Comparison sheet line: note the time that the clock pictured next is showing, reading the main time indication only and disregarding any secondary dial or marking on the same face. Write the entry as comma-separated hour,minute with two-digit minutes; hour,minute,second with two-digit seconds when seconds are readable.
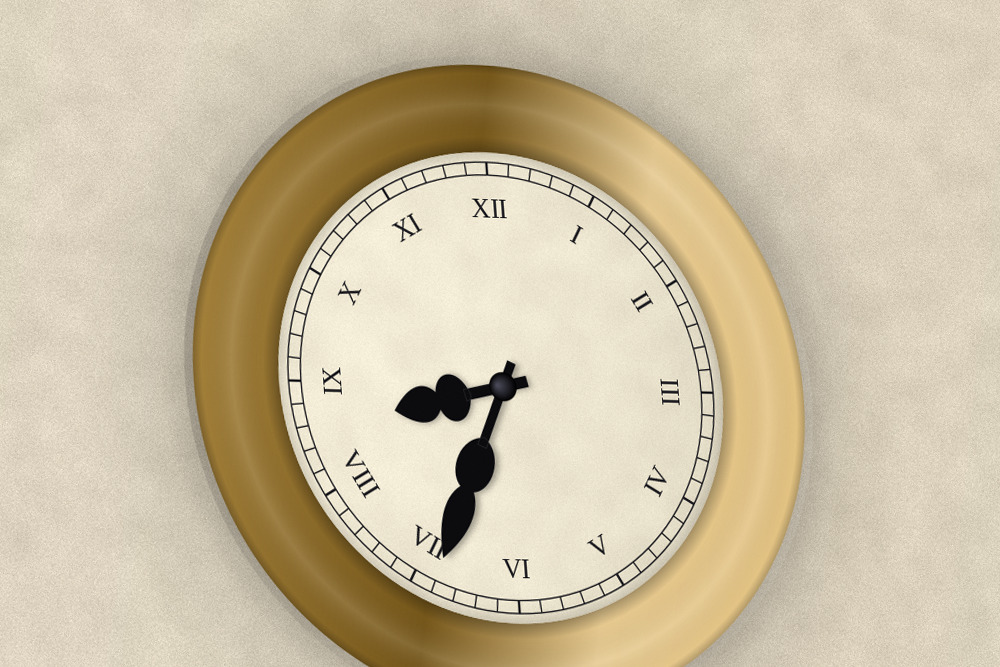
8,34
